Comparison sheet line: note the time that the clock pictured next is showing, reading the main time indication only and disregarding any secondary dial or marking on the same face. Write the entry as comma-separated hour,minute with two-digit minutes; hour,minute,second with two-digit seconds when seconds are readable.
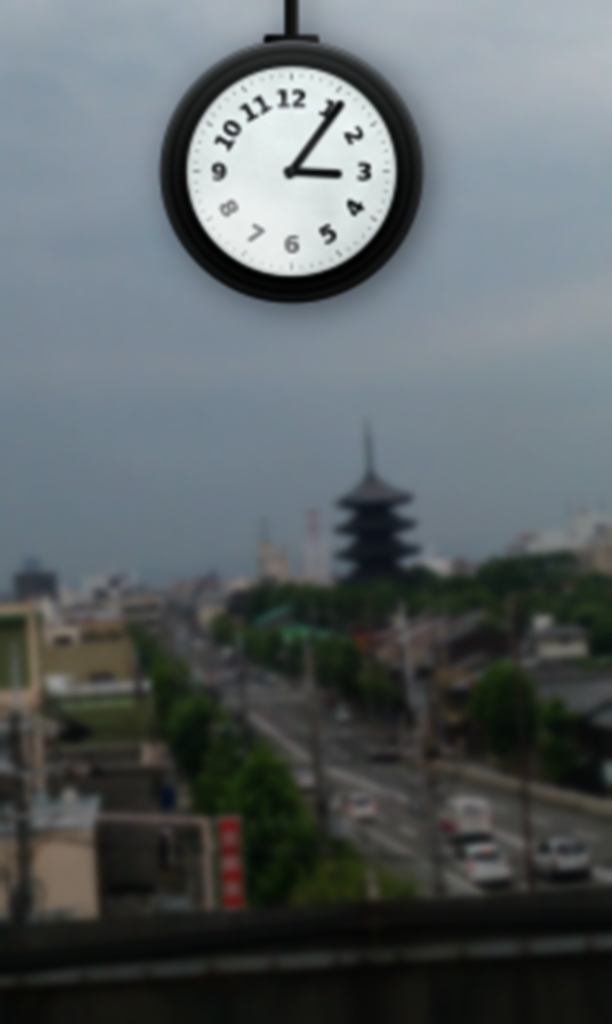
3,06
